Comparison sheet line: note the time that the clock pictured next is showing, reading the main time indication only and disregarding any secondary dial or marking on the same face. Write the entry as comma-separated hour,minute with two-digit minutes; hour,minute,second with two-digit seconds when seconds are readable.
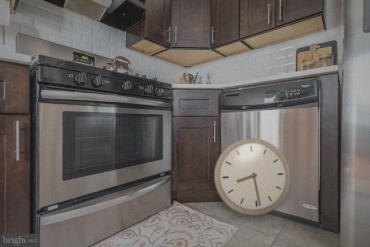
8,29
